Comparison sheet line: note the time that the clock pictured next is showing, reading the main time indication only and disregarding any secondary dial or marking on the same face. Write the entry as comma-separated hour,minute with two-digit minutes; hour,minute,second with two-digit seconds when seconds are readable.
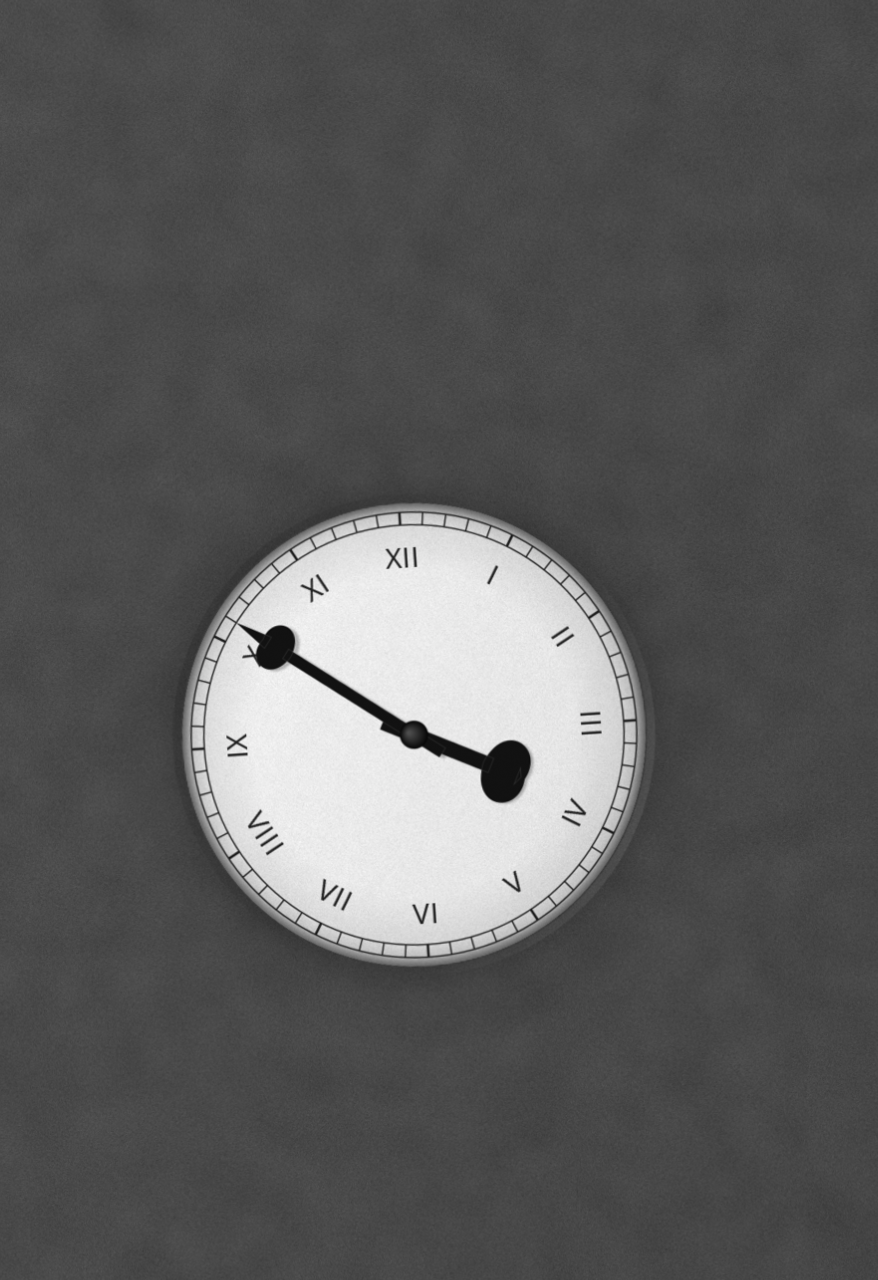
3,51
